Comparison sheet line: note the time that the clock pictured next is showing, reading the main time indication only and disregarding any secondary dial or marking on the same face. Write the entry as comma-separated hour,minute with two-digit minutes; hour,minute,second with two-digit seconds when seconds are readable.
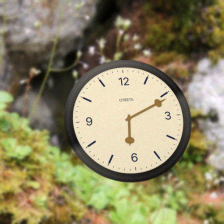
6,11
